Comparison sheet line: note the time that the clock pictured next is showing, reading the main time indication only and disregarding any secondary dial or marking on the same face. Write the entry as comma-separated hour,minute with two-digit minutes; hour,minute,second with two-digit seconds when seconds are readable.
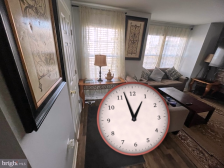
12,57
